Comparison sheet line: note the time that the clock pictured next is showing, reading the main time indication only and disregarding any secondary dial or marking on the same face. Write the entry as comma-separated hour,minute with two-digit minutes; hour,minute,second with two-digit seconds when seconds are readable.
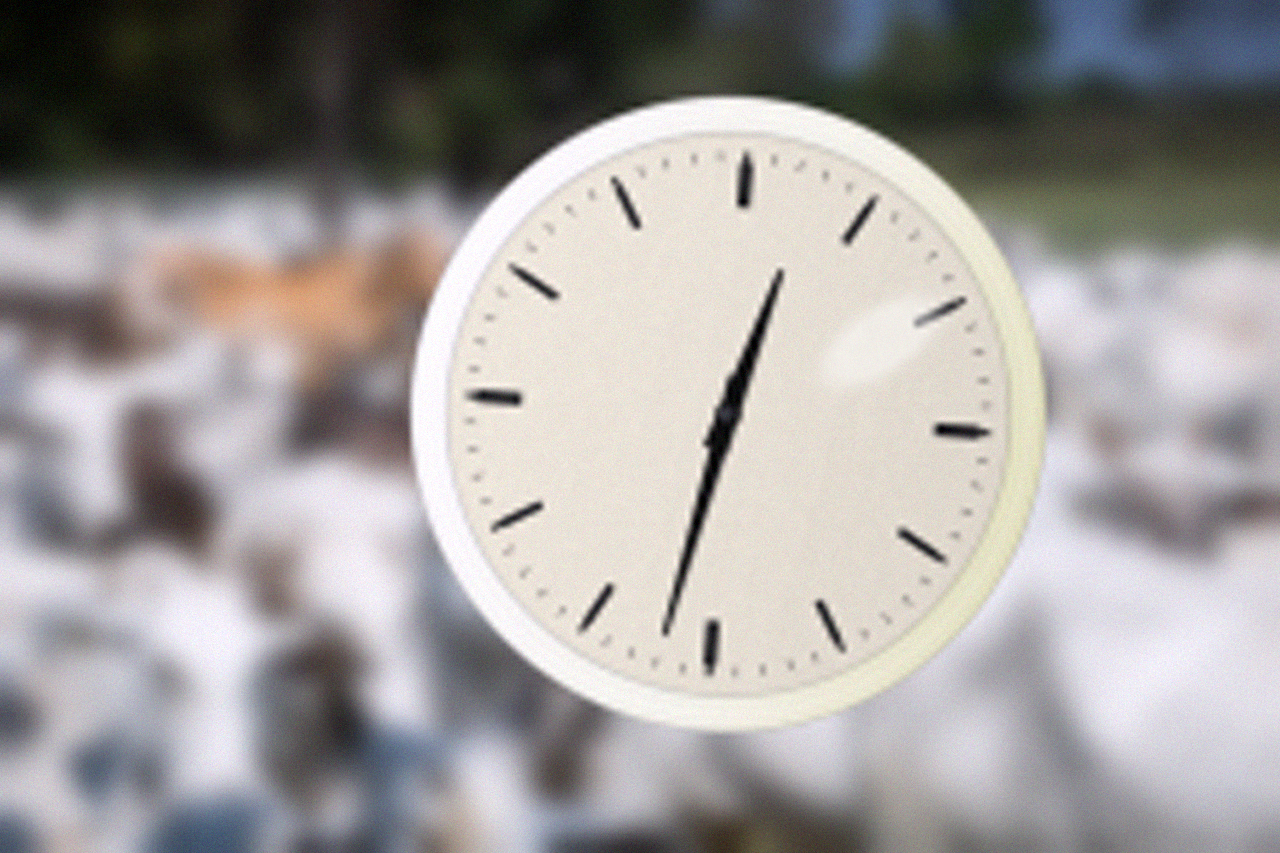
12,32
